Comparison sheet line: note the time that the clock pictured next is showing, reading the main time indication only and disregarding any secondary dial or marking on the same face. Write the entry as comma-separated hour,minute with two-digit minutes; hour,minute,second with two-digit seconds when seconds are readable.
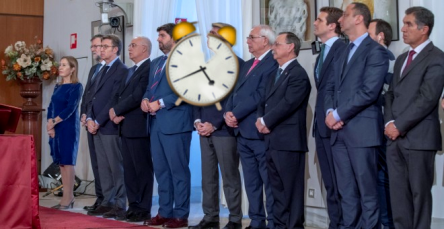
4,40
